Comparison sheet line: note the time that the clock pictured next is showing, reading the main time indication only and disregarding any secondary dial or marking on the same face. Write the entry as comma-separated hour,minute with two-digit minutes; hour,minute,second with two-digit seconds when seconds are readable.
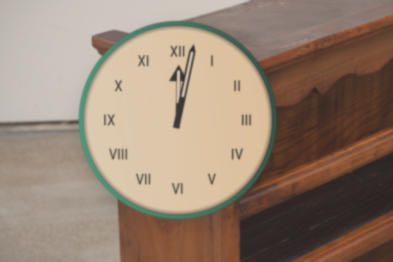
12,02
